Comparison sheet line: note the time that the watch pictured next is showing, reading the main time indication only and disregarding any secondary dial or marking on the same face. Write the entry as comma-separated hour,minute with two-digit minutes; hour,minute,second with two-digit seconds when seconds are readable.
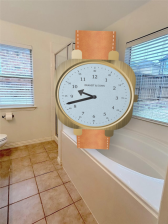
9,42
